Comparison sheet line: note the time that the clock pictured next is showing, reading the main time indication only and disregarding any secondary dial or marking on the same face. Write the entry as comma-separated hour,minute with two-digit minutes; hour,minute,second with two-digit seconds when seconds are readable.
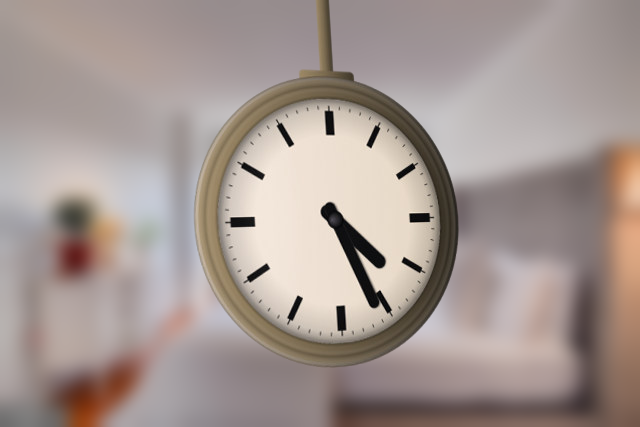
4,26
